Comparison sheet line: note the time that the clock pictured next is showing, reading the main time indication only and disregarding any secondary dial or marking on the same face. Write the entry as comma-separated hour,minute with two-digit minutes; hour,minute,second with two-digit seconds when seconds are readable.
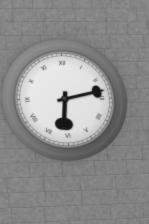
6,13
